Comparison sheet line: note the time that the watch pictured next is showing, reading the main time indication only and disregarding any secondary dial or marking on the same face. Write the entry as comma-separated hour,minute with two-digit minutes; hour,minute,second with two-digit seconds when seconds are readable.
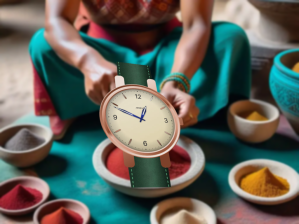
12,49
